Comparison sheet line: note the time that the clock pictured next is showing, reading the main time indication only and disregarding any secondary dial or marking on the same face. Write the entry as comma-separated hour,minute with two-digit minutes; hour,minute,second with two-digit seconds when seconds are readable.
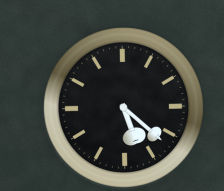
5,22
